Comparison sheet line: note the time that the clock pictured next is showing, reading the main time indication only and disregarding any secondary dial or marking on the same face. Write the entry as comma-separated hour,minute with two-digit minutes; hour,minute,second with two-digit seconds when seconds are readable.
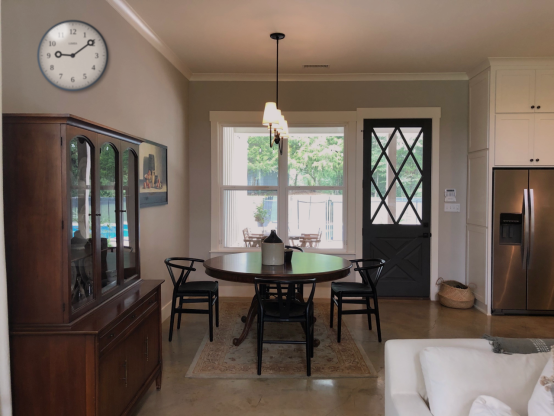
9,09
